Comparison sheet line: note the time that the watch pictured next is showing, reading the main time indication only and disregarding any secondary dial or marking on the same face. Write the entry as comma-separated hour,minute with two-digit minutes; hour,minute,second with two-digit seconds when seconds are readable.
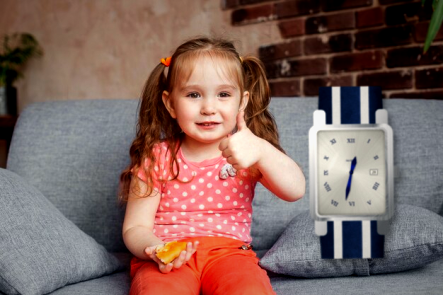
12,32
